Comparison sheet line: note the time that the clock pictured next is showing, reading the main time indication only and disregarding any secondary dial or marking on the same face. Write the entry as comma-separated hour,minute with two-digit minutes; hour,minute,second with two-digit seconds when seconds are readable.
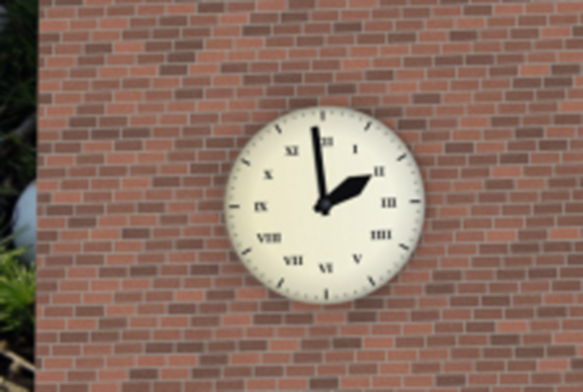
1,59
